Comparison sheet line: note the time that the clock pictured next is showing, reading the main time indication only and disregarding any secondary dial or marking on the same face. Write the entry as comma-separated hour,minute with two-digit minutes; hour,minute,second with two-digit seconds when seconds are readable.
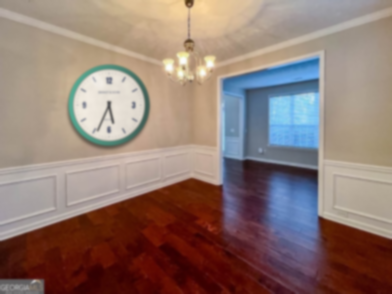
5,34
